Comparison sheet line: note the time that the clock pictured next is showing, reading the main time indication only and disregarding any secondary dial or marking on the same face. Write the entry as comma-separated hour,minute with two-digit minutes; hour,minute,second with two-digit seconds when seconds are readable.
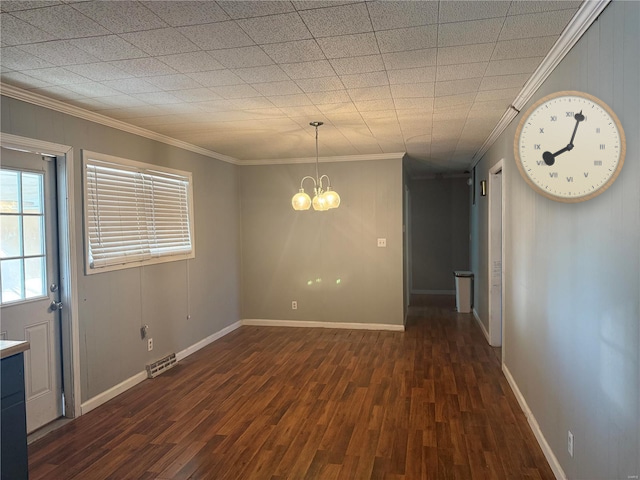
8,03
